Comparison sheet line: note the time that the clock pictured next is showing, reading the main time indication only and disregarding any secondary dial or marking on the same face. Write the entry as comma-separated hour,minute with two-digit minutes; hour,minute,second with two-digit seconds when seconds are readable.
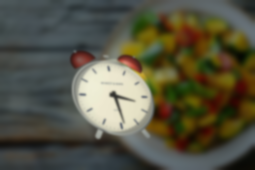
3,29
